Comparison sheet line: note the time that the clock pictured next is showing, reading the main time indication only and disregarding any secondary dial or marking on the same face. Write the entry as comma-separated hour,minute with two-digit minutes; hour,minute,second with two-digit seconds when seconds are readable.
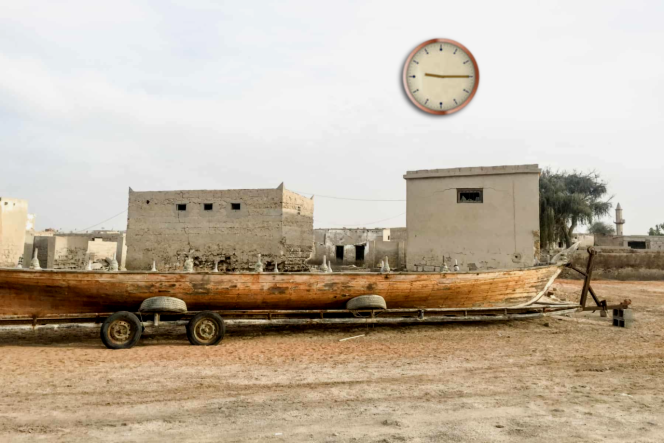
9,15
